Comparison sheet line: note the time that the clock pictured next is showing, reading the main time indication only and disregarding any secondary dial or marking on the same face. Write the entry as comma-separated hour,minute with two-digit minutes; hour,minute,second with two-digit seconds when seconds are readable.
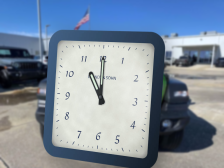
11,00
